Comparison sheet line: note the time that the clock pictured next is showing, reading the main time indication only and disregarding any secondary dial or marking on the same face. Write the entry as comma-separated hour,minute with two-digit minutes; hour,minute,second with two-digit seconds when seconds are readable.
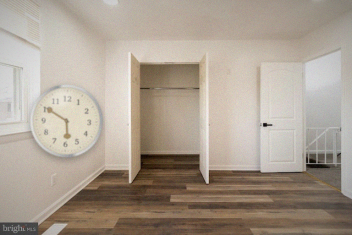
5,50
